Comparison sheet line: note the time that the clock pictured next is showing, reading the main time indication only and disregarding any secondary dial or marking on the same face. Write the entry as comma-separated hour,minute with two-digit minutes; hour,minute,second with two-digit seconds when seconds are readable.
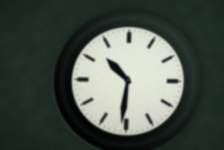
10,31
